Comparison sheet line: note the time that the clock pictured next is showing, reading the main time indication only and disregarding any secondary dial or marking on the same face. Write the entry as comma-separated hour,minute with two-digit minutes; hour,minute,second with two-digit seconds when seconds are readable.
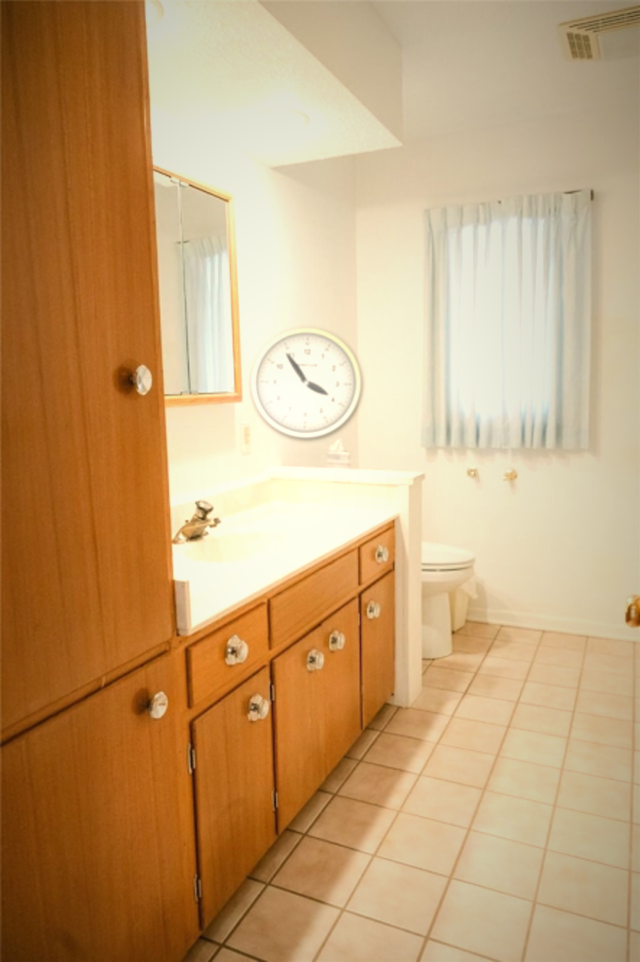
3,54
